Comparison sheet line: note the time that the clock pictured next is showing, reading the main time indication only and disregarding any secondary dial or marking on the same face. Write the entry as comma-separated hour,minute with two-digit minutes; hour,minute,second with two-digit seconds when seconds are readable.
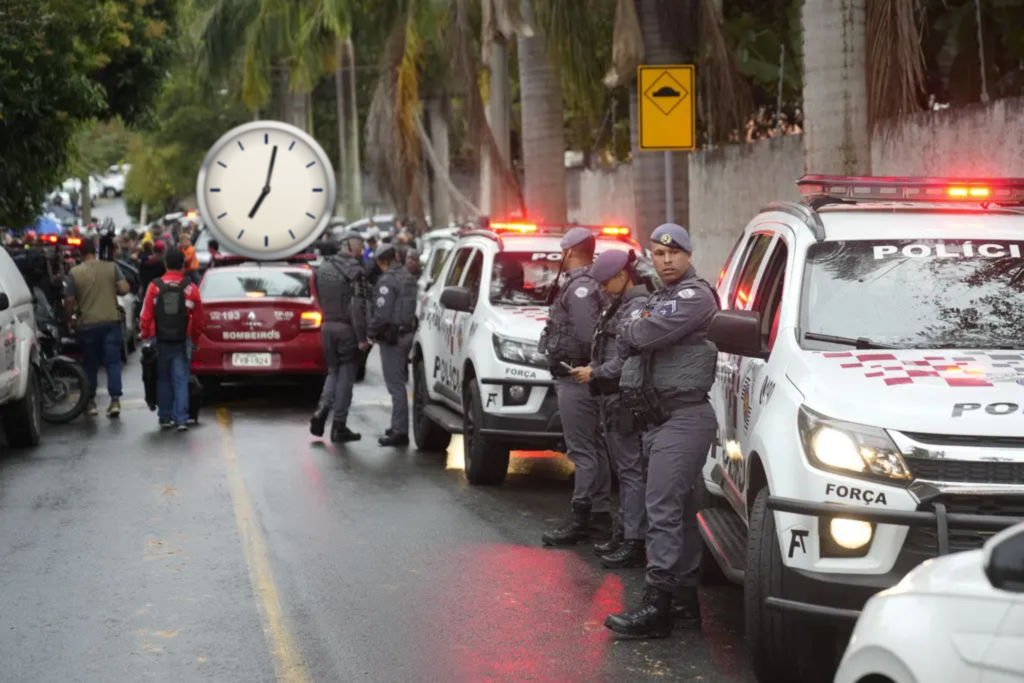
7,02
